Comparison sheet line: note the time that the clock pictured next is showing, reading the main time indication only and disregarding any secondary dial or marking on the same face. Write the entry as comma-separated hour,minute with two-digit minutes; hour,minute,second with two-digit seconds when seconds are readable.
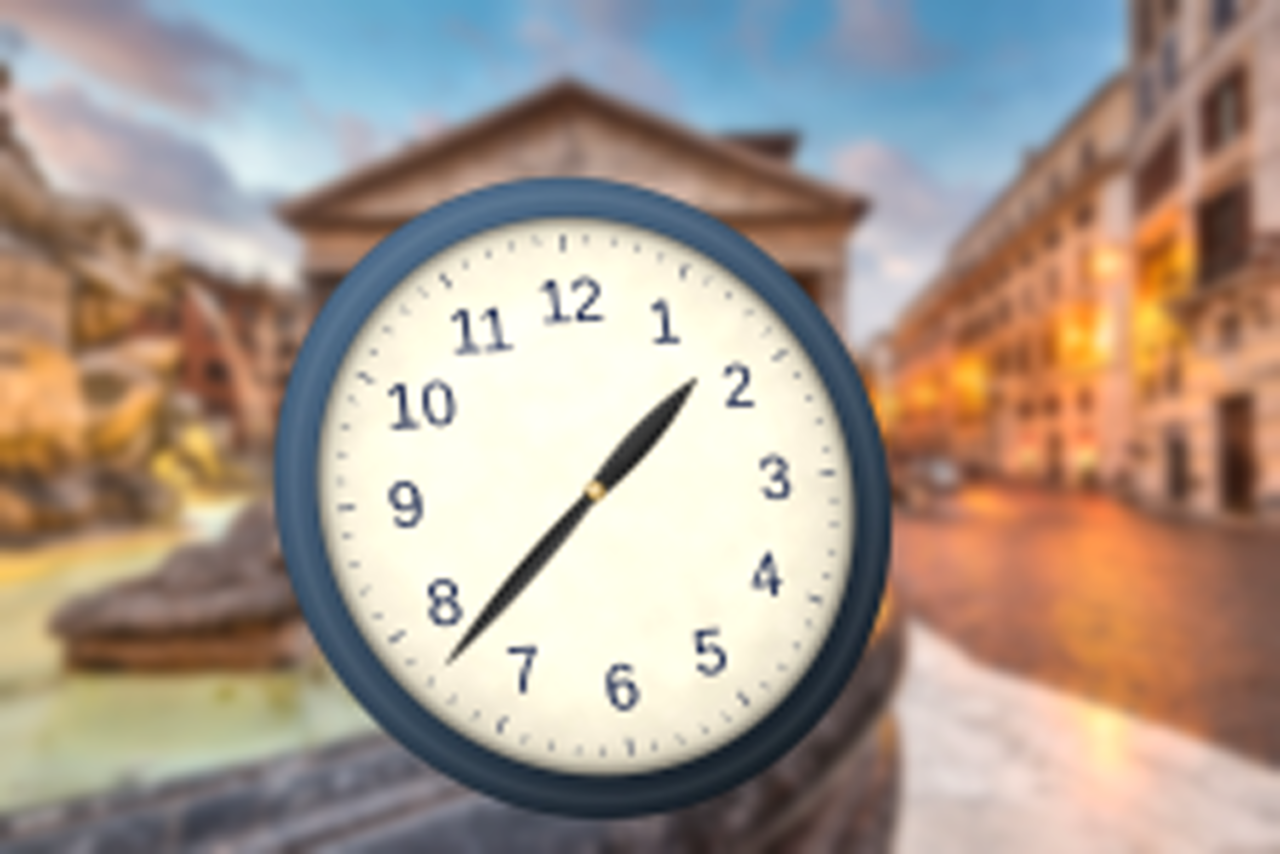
1,38
